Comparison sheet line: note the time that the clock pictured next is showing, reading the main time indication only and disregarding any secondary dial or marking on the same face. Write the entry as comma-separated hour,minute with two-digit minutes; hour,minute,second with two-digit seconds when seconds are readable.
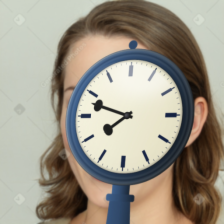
7,48
